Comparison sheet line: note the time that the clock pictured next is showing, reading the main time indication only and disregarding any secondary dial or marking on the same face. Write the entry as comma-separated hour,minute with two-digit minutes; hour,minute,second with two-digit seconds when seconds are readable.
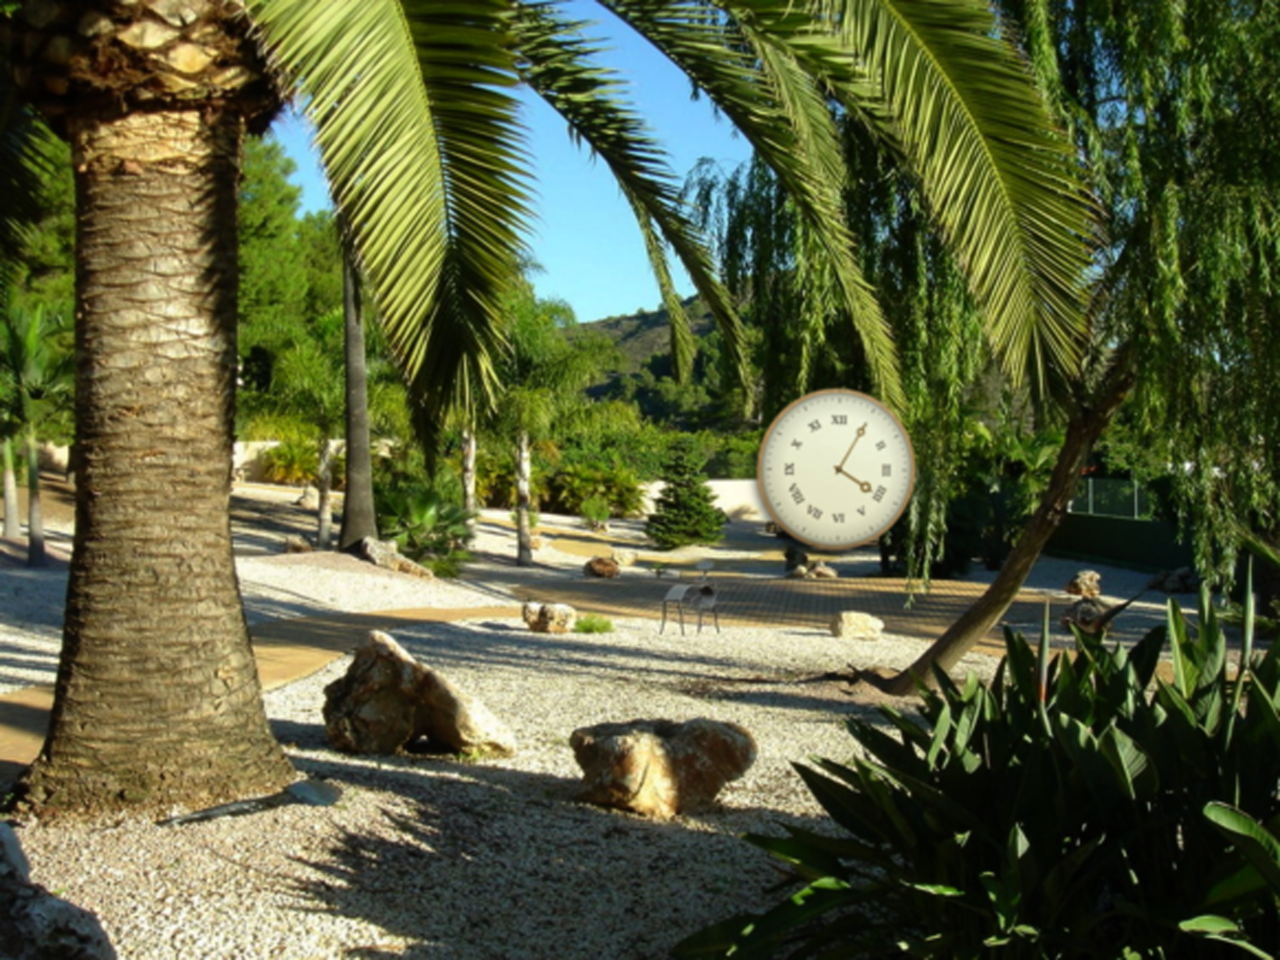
4,05
